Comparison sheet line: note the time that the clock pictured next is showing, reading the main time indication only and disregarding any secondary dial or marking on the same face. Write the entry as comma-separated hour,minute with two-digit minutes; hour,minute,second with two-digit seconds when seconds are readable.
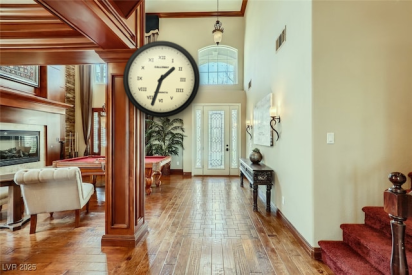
1,33
